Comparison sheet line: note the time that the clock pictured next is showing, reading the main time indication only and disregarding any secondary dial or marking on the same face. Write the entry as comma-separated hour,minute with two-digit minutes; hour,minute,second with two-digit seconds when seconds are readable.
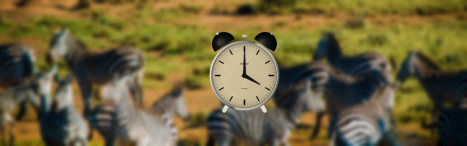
4,00
